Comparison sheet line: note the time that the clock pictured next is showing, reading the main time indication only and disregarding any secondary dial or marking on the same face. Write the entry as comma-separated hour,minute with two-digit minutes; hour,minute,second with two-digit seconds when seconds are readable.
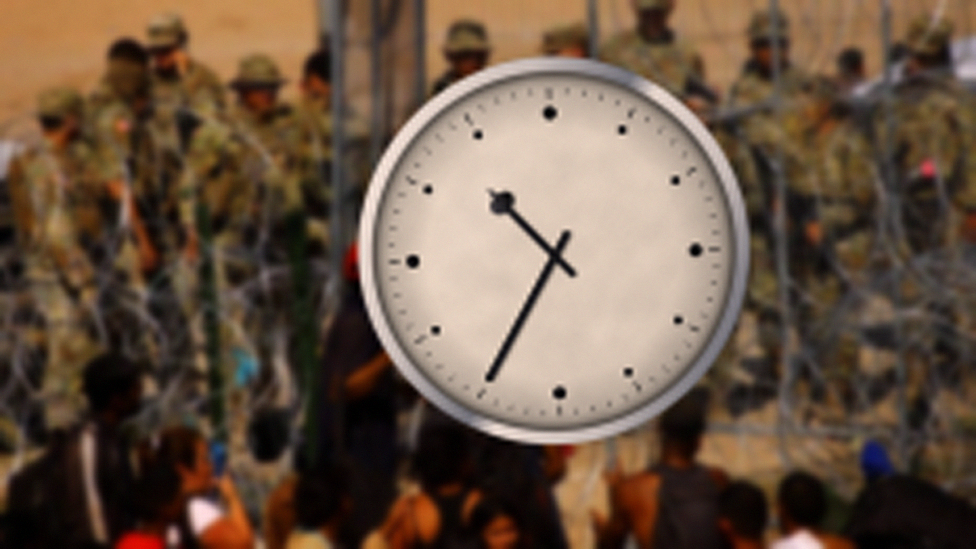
10,35
